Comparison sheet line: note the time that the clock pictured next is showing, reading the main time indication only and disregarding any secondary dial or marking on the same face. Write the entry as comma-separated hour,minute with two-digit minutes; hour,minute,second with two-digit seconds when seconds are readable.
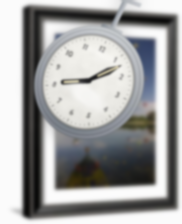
8,07
